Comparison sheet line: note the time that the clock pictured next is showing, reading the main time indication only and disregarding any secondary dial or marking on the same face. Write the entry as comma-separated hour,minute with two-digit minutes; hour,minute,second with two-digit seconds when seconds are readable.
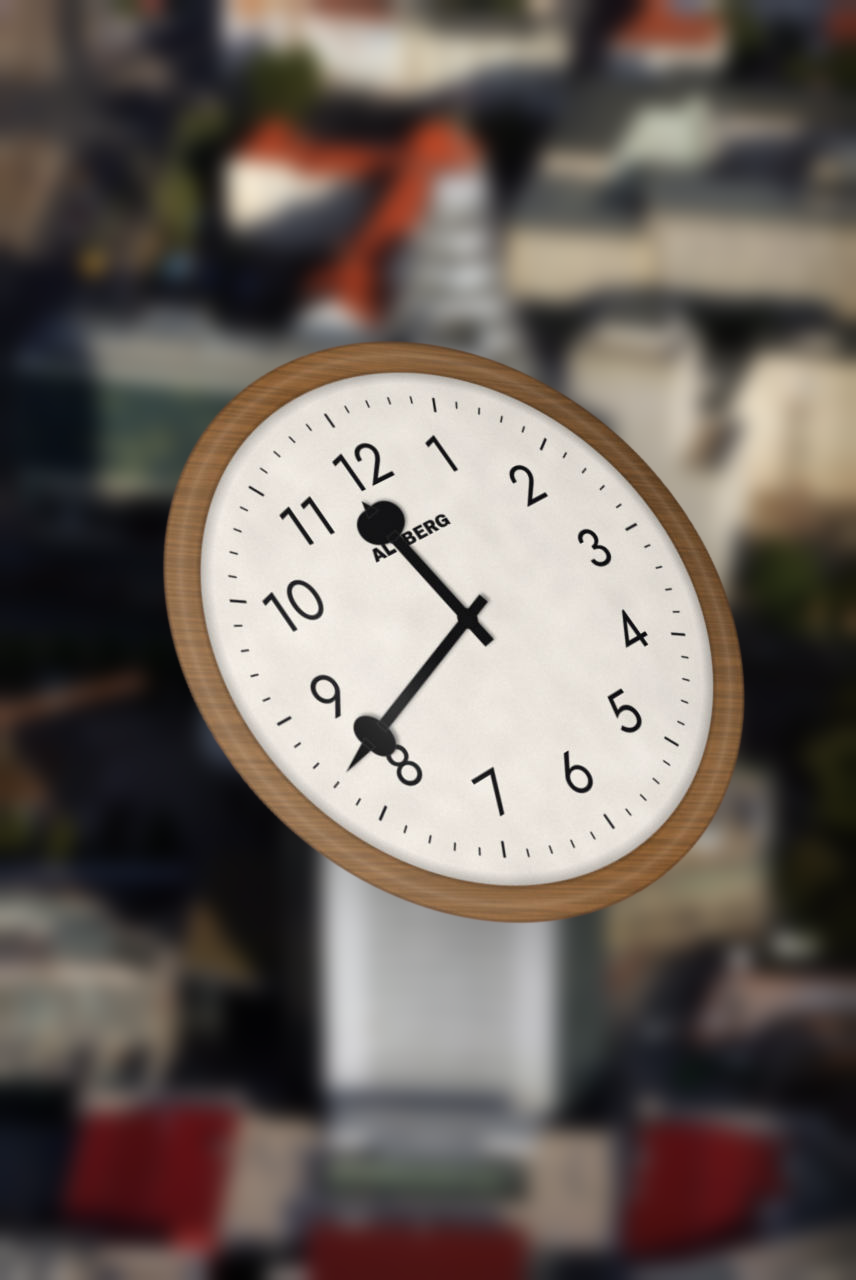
11,42
